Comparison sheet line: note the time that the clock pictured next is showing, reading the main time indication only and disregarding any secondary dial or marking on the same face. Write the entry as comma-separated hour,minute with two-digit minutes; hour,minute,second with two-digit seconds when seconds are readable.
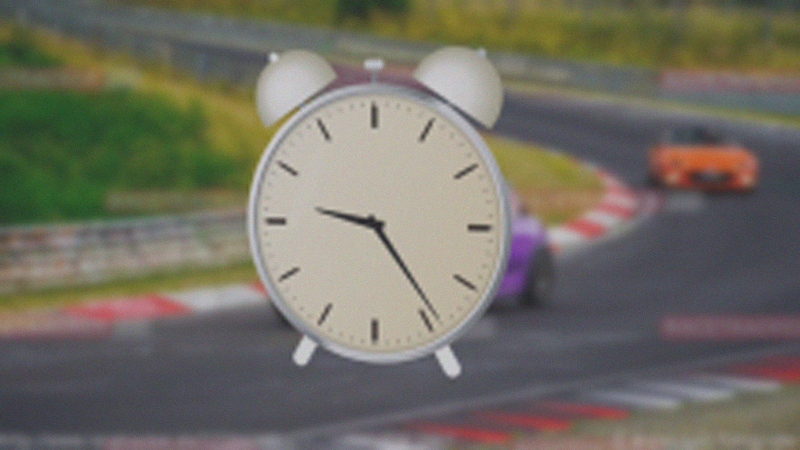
9,24
